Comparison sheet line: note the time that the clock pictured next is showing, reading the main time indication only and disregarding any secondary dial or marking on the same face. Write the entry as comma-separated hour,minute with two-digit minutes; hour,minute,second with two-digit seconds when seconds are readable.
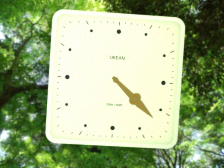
4,22
